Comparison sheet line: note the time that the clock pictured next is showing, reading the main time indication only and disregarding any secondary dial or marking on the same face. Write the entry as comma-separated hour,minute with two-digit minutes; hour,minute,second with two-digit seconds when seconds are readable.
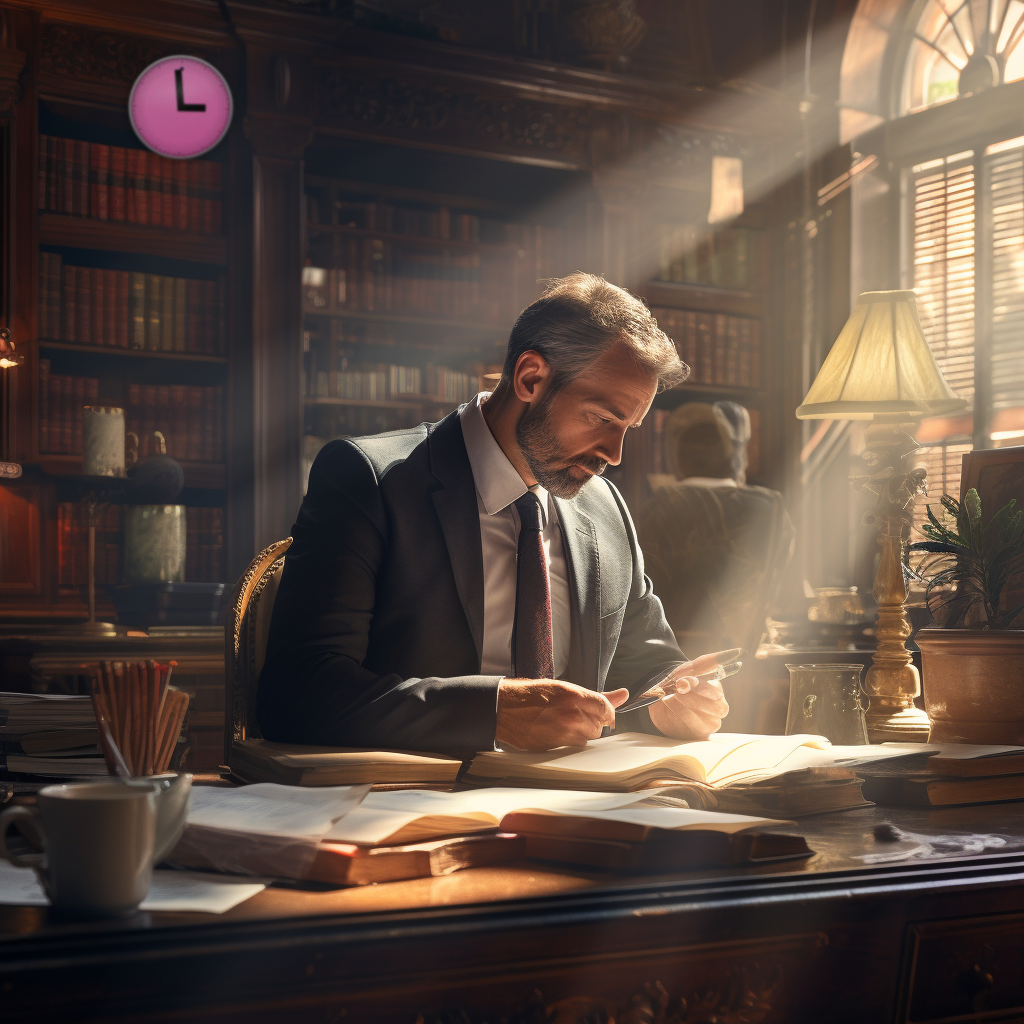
2,59
